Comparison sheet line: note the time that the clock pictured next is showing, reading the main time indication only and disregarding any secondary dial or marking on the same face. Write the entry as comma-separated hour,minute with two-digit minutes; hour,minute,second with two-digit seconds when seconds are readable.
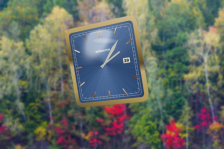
2,07
